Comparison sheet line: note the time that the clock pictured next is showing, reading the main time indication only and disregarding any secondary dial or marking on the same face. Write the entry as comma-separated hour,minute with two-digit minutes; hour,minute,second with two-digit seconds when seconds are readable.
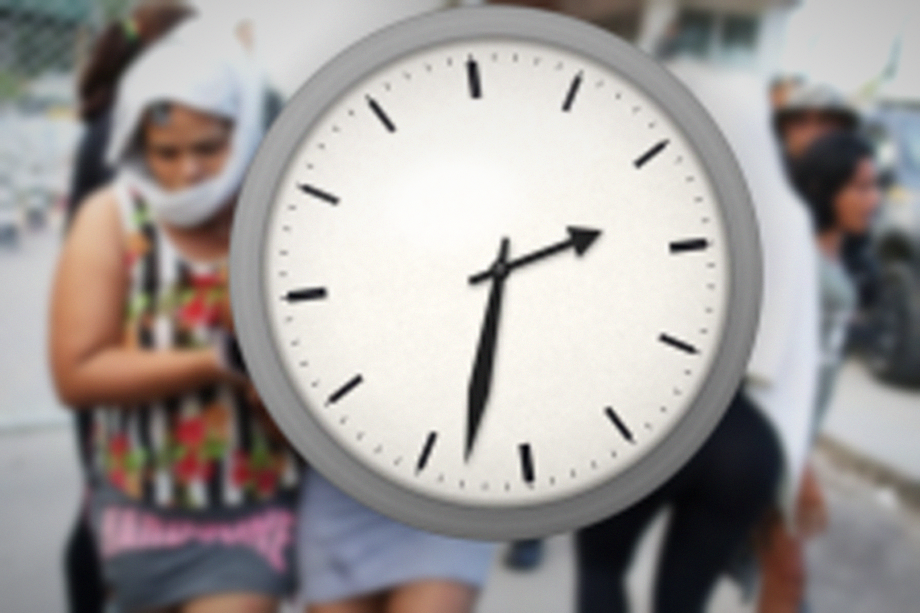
2,33
